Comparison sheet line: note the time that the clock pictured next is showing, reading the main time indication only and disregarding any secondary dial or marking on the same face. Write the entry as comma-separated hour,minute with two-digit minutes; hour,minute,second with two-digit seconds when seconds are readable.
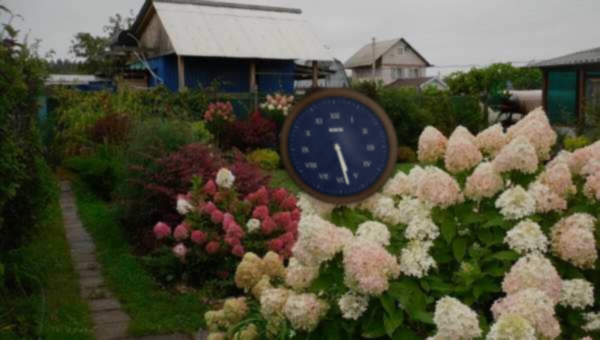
5,28
